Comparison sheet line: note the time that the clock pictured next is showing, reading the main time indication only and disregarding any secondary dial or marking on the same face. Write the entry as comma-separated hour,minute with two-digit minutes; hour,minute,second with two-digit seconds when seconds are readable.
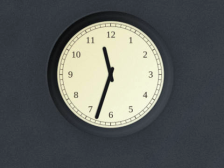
11,33
